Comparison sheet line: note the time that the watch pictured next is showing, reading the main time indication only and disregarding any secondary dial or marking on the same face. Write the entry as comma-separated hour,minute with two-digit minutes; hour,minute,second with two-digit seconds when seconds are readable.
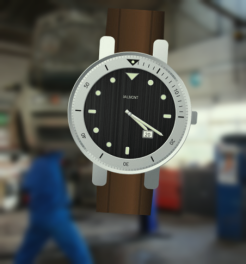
4,20
